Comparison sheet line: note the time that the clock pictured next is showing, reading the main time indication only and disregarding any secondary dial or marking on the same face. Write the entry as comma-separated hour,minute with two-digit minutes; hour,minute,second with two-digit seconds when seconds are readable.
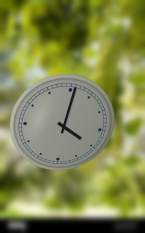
4,01
